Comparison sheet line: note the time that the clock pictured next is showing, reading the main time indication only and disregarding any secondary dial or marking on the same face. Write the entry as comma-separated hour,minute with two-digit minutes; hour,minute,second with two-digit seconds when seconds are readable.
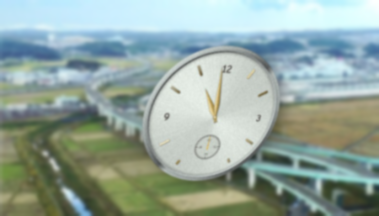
10,59
